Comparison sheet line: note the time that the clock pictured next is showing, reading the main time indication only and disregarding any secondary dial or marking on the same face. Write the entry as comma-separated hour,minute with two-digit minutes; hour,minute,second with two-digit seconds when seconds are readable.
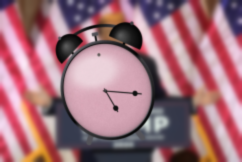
5,17
